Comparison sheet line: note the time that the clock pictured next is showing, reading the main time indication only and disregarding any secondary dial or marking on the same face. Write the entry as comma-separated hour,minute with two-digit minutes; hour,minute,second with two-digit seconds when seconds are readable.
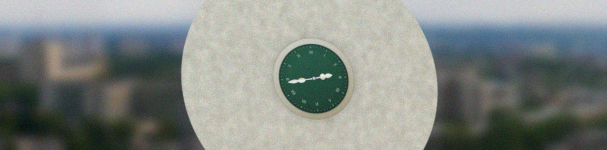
2,44
